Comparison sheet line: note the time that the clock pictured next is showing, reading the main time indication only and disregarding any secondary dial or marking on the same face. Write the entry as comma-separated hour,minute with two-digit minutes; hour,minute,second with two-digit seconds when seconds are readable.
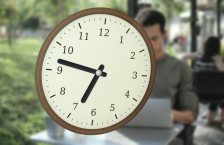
6,47
